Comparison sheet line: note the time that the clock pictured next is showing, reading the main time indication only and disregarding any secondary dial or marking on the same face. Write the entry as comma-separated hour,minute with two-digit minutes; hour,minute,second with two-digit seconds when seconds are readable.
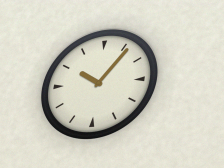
10,06
